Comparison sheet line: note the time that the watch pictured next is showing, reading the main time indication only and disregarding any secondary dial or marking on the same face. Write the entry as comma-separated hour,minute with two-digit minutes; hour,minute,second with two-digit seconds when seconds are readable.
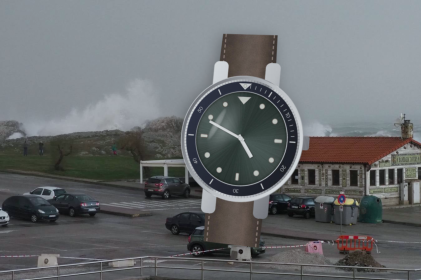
4,49
